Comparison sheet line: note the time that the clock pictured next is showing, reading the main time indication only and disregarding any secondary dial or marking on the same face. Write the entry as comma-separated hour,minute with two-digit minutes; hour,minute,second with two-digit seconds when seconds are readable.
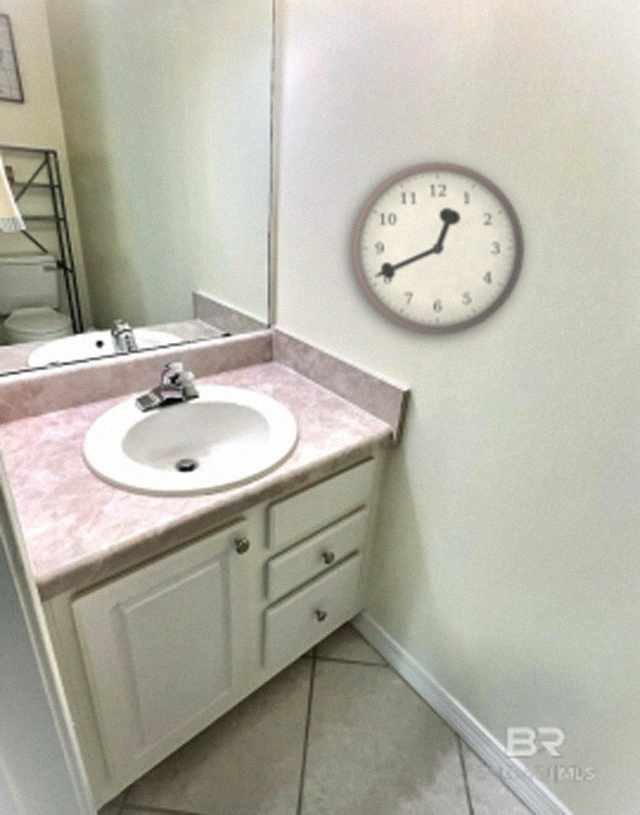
12,41
